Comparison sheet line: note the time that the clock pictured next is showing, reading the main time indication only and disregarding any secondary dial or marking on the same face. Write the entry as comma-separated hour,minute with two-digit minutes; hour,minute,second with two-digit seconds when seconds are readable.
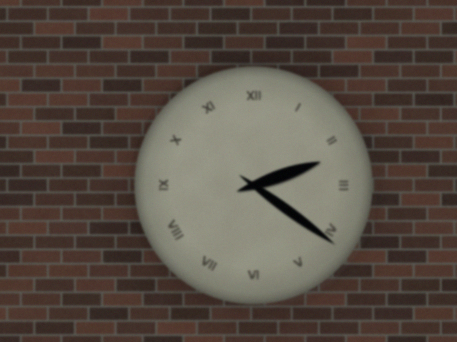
2,21
